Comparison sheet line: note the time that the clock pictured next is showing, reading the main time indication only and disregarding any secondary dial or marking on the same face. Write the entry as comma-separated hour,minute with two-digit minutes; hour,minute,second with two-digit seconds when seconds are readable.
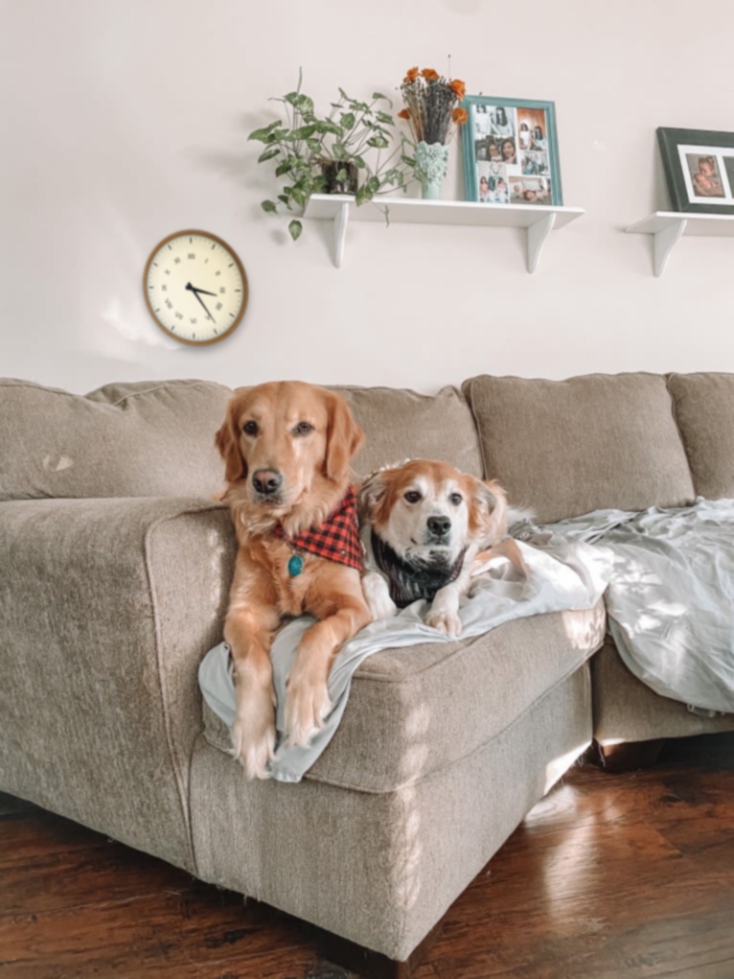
3,24
